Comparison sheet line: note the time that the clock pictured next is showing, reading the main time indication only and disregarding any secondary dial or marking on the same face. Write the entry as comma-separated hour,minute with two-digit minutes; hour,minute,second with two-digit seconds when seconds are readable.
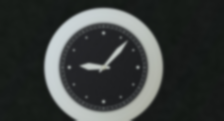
9,07
